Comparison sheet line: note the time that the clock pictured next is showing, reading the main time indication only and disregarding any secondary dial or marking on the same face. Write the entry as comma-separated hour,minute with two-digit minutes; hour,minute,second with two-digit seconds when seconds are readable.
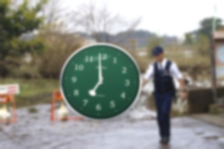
6,59
